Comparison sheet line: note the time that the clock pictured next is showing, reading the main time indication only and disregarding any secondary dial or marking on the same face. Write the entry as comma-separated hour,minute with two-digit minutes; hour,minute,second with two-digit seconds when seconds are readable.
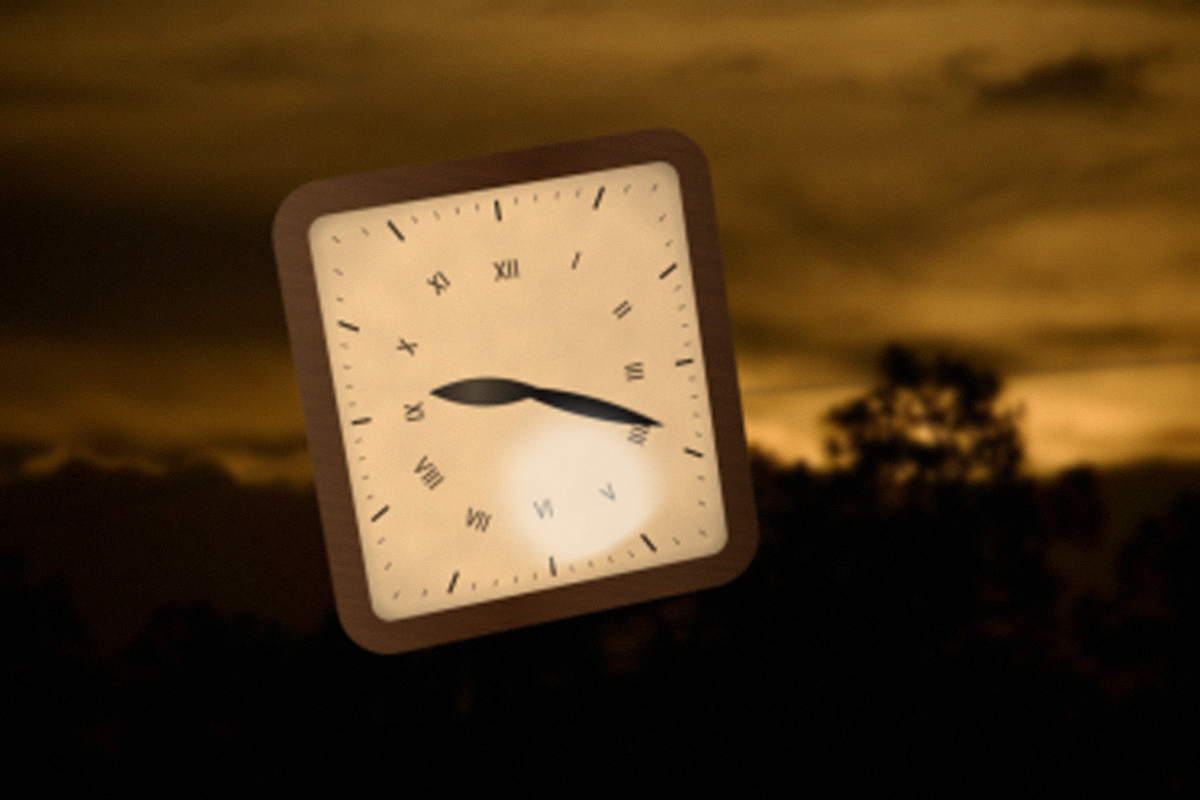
9,19
